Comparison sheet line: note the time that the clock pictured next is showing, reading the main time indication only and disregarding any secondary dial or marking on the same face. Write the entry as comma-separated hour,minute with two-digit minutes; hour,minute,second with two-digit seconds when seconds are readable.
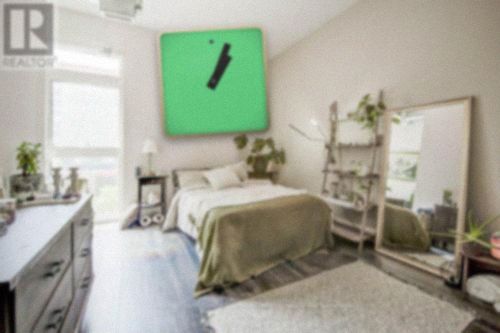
1,04
